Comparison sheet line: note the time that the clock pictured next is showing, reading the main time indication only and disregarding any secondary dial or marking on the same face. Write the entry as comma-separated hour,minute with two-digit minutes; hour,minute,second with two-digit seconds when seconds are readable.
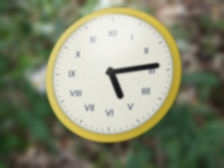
5,14
